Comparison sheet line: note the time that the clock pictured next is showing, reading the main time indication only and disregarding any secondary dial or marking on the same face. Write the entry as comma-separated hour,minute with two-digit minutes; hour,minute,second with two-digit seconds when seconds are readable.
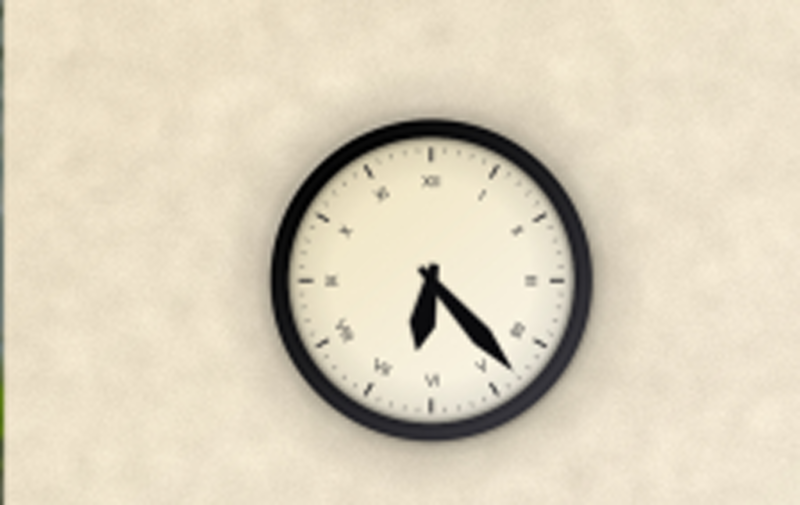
6,23
